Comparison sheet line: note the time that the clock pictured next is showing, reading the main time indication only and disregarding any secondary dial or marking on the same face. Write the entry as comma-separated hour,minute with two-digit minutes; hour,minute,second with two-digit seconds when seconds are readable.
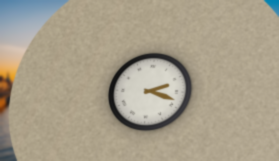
2,18
